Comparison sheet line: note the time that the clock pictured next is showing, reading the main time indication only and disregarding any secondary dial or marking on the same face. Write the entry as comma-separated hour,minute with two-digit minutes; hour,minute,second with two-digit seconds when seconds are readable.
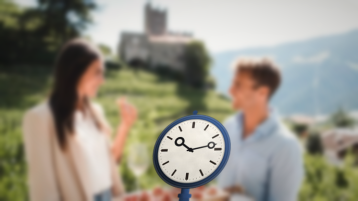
10,13
